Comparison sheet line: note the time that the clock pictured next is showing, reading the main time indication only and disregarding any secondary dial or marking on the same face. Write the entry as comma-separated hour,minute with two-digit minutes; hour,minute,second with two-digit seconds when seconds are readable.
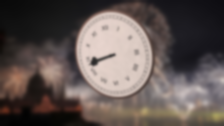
8,43
